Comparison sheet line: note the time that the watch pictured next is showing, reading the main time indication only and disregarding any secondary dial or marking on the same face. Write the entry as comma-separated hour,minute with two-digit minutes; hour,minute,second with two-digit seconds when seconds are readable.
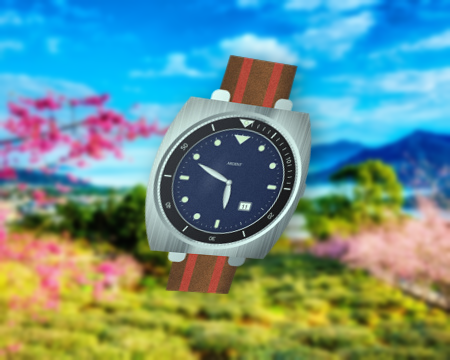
5,49
